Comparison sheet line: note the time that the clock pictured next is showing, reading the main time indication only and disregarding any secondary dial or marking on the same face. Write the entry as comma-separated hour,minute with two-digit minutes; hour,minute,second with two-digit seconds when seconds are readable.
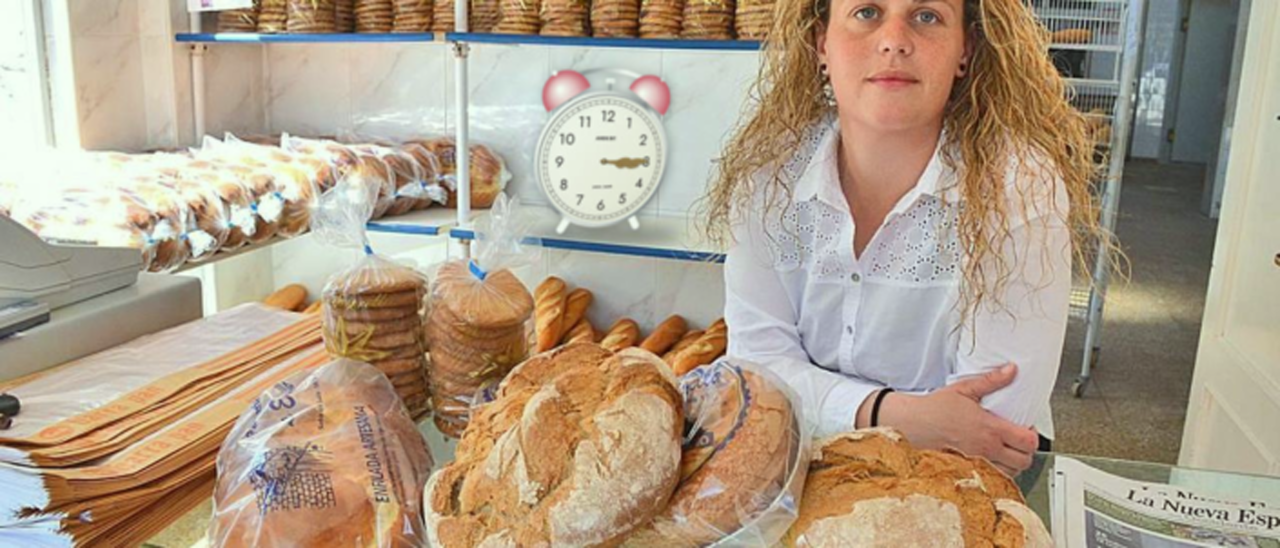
3,15
